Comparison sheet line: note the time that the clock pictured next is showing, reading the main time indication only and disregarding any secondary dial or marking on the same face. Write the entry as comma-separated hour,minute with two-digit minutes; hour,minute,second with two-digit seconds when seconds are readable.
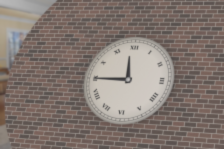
11,45
